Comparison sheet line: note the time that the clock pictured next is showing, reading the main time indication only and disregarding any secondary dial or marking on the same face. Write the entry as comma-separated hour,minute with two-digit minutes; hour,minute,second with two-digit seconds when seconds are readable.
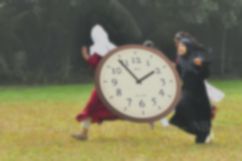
1,54
